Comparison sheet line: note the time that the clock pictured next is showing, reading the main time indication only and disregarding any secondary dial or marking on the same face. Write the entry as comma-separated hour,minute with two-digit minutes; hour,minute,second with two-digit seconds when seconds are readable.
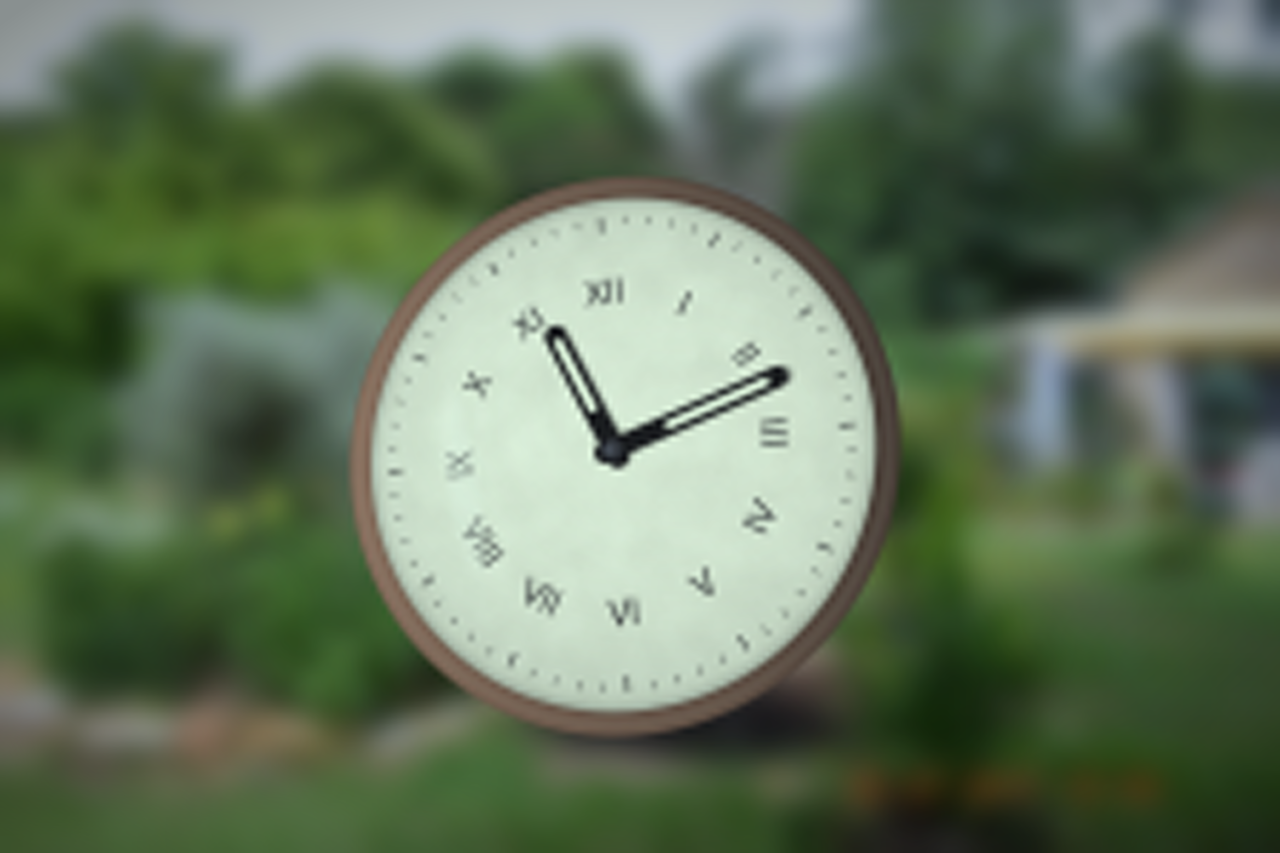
11,12
